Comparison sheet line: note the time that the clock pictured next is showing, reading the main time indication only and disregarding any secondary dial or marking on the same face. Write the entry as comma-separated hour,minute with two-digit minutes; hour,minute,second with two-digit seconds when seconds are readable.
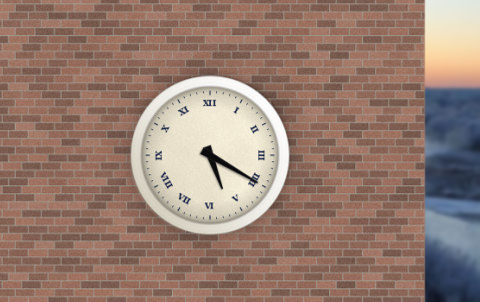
5,20
